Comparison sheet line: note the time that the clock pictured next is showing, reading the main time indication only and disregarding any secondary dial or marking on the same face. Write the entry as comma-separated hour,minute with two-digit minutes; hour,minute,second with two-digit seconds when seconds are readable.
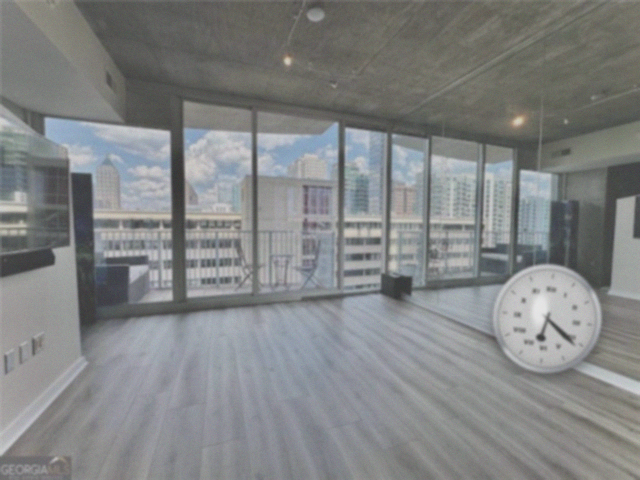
6,21
